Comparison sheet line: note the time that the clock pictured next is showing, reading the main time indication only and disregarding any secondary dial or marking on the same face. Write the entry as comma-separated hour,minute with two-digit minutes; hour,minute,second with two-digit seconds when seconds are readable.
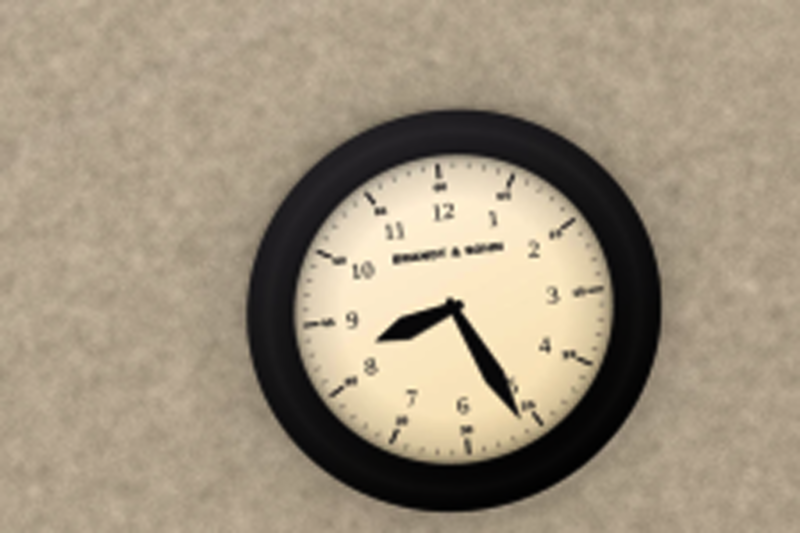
8,26
